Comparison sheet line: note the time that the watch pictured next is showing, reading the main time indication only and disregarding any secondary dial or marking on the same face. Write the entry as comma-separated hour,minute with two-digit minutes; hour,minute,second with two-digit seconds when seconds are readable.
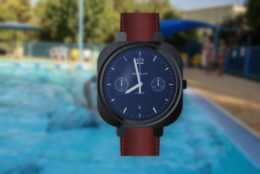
7,58
